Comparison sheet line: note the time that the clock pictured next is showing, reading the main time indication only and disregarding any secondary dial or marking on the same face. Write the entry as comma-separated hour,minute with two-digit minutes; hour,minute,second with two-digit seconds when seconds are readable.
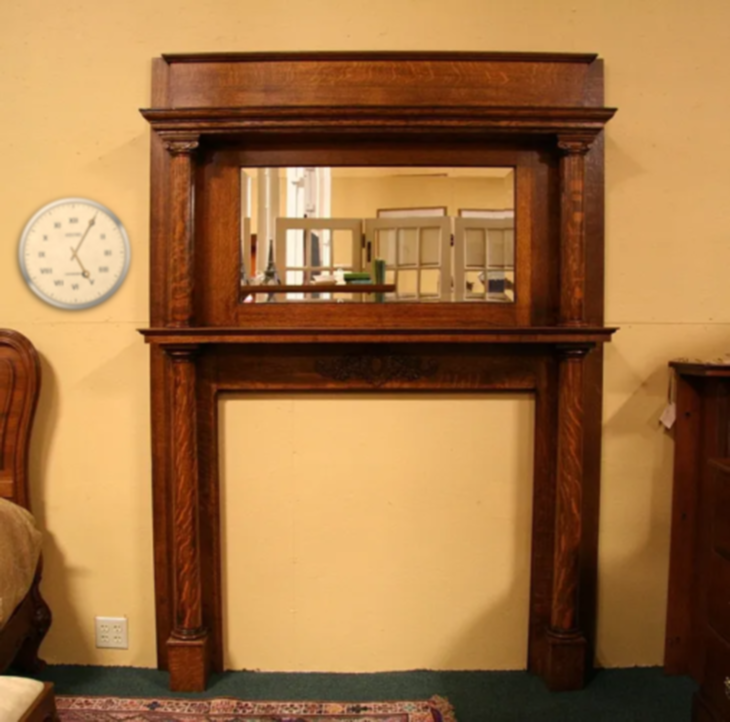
5,05
